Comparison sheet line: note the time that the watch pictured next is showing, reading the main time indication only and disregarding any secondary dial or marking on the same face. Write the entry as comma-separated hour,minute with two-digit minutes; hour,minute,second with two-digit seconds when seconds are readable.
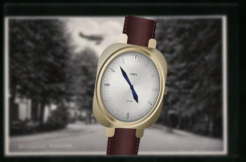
4,53
